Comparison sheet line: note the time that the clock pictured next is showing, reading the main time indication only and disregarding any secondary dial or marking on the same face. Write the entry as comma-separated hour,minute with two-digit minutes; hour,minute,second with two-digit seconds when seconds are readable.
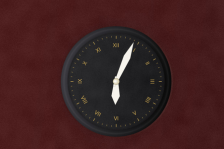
6,04
